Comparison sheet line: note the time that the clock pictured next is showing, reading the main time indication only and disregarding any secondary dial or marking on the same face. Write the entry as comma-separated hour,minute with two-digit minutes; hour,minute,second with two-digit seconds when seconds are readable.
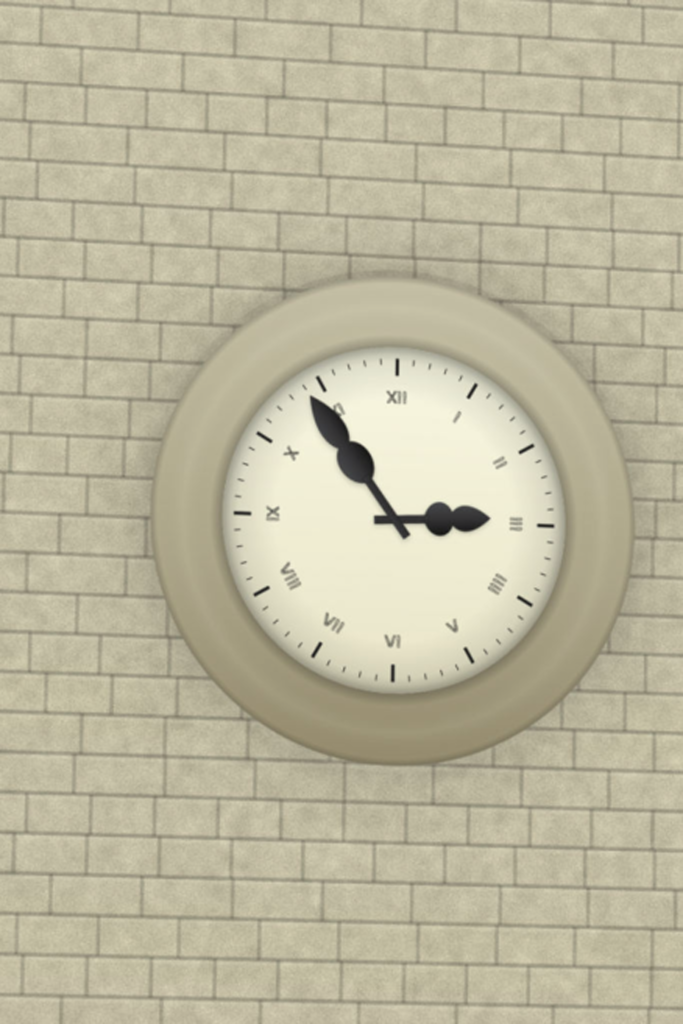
2,54
